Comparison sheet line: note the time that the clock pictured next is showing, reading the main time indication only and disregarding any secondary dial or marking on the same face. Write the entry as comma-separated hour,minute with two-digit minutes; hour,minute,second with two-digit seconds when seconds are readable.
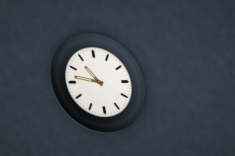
10,47
